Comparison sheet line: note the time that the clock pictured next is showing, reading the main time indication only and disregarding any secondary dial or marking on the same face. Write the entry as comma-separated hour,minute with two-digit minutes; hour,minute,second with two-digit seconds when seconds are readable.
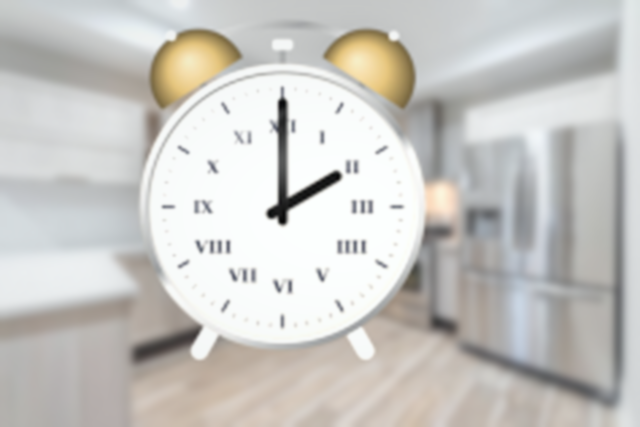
2,00
